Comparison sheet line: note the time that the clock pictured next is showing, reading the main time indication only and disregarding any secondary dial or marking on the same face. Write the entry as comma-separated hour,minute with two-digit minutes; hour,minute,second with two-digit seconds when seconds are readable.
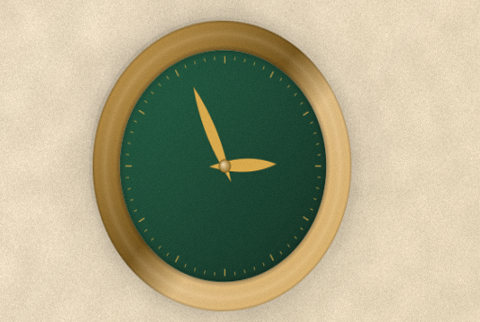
2,56
